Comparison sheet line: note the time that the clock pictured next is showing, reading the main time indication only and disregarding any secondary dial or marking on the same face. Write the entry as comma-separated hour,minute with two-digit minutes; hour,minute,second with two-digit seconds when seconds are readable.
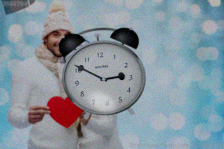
2,51
